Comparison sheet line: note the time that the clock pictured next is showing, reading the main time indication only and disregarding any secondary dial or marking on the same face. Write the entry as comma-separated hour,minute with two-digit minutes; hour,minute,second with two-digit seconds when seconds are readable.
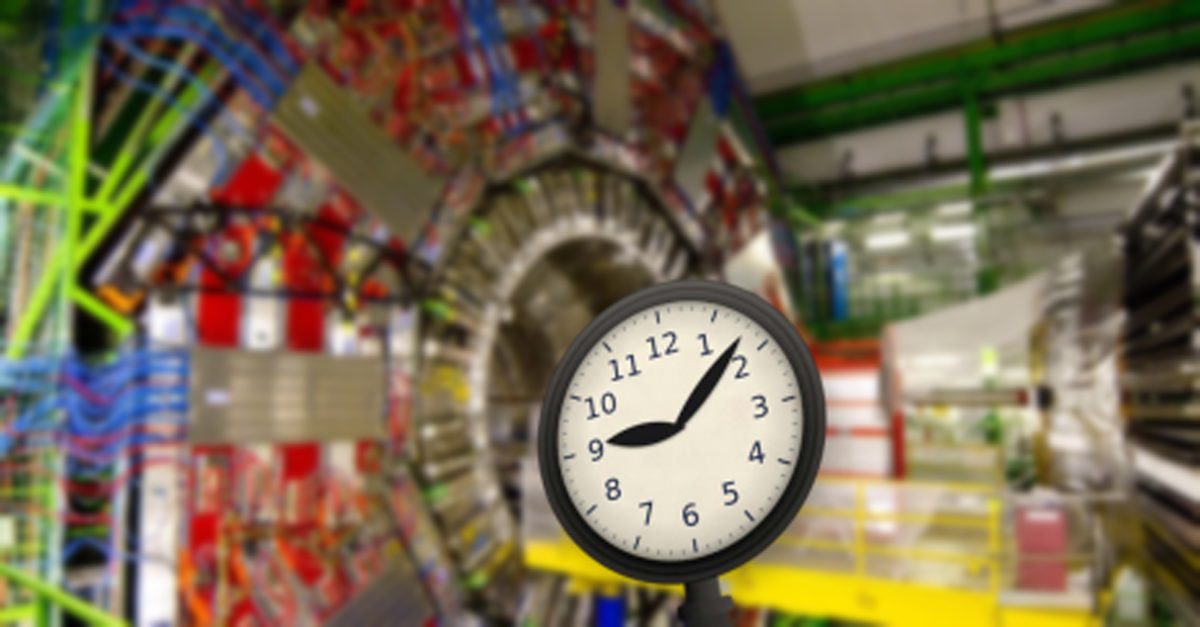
9,08
